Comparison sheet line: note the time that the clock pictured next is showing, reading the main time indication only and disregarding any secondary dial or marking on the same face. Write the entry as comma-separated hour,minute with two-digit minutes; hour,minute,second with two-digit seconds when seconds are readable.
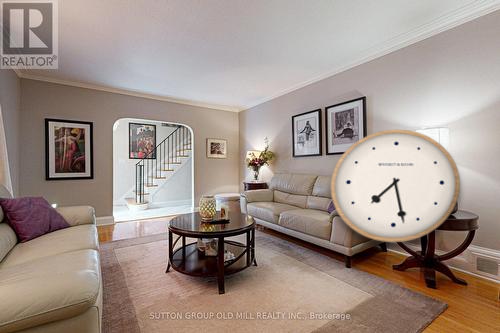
7,28
